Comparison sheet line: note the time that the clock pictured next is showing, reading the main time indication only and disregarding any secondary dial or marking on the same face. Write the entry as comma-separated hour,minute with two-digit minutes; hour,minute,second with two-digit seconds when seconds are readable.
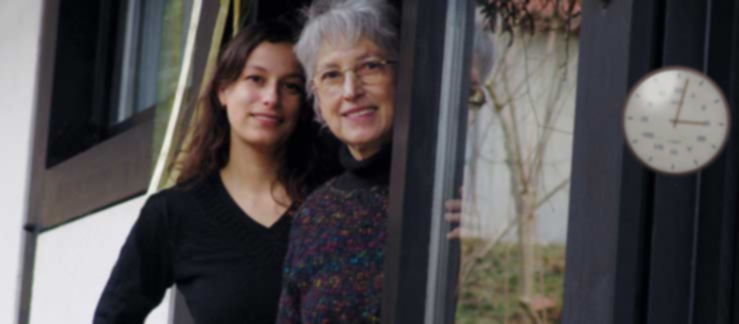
3,02
